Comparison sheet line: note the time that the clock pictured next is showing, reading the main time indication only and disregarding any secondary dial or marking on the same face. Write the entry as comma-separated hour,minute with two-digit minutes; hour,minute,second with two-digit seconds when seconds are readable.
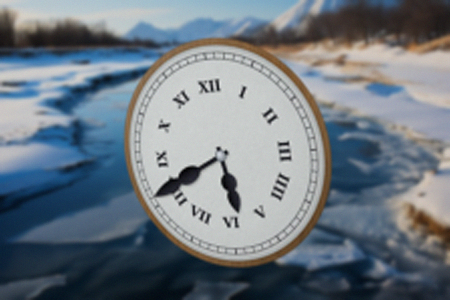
5,41
